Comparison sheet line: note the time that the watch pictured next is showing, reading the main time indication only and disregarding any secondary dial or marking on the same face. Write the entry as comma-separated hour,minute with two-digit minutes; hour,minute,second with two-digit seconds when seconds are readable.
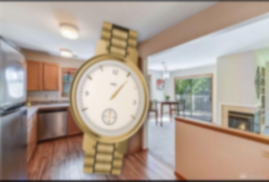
1,06
